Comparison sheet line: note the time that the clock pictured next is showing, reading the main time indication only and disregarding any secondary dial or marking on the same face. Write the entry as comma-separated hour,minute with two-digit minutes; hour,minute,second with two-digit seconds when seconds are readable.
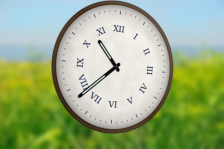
10,38
